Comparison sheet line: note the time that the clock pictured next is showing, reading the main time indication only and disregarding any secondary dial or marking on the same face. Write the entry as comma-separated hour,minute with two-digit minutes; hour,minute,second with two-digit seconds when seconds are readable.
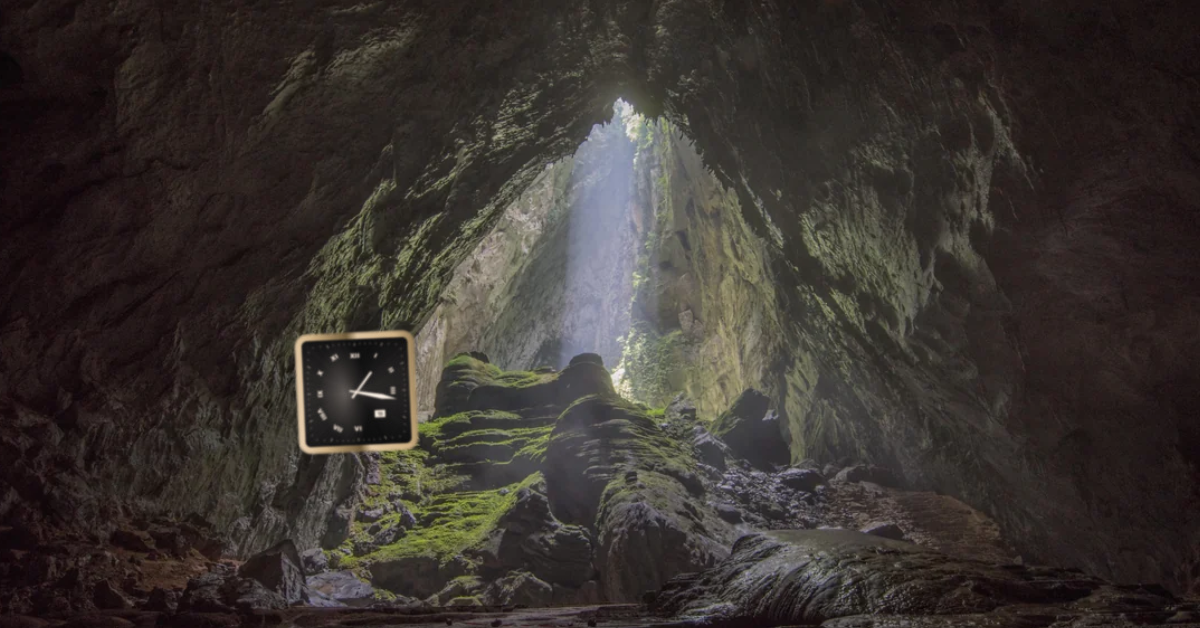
1,17
